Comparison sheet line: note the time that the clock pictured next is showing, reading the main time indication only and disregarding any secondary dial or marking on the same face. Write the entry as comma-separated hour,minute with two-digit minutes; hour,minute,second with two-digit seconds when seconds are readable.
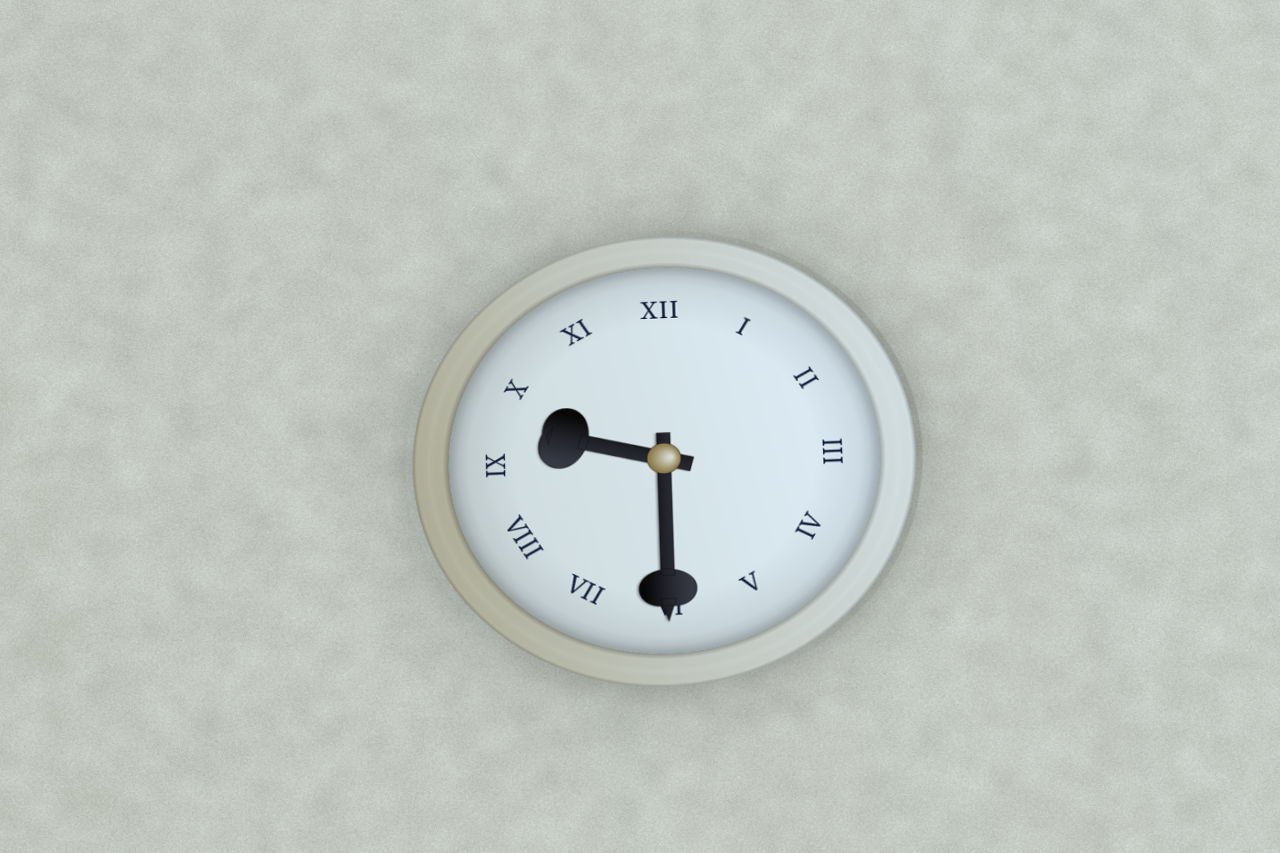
9,30
